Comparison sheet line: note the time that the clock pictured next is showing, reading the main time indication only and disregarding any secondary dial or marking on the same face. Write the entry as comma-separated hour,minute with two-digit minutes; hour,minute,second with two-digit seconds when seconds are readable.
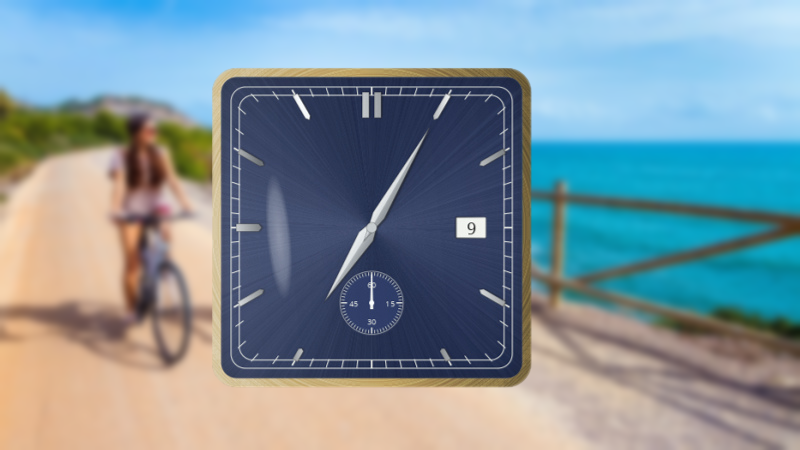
7,05
